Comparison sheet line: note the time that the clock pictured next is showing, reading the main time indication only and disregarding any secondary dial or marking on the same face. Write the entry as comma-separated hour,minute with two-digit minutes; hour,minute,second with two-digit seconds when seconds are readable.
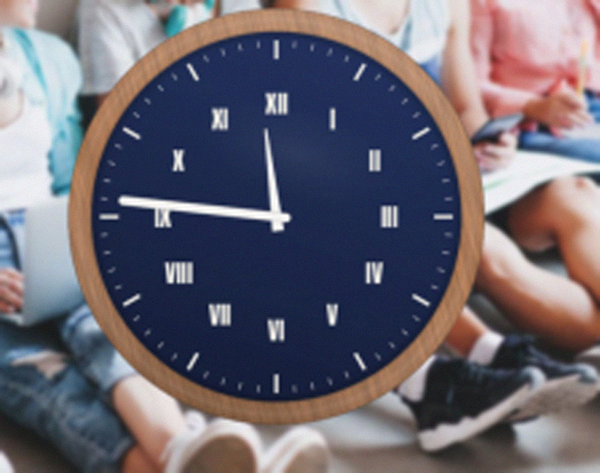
11,46
